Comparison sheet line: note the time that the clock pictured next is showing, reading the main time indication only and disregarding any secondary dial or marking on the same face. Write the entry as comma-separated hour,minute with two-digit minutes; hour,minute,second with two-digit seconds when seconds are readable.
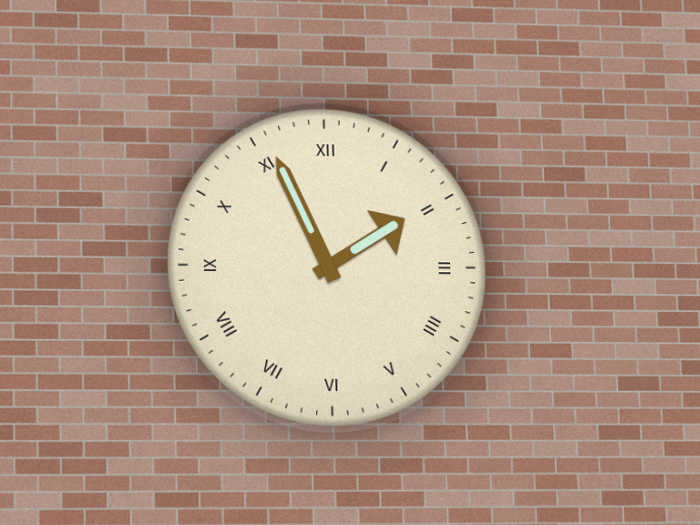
1,56
